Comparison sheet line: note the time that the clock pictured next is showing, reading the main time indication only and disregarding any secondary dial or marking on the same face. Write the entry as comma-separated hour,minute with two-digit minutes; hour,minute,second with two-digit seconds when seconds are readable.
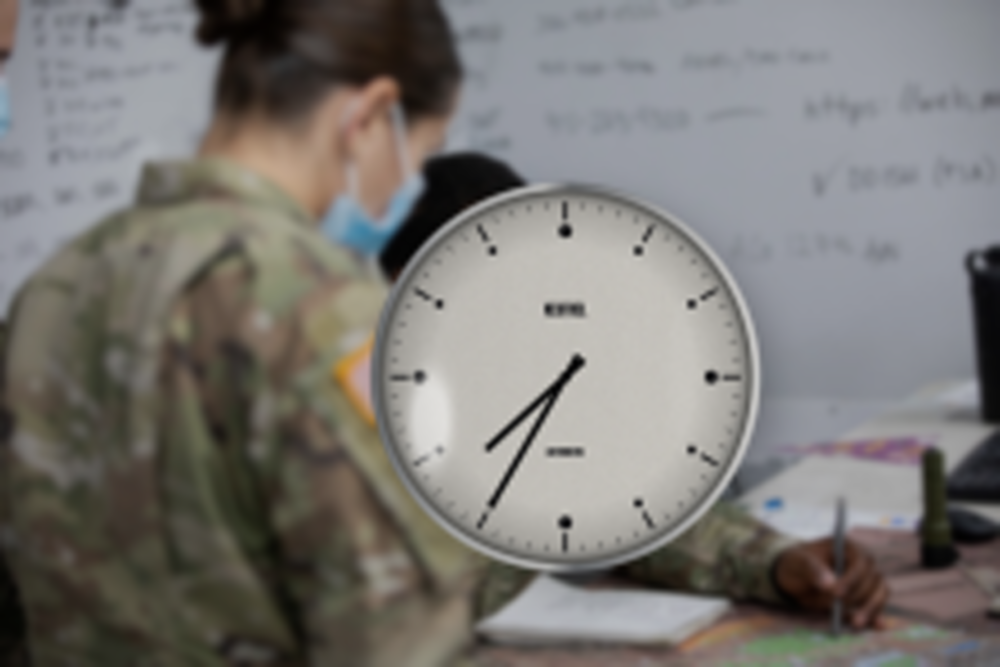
7,35
